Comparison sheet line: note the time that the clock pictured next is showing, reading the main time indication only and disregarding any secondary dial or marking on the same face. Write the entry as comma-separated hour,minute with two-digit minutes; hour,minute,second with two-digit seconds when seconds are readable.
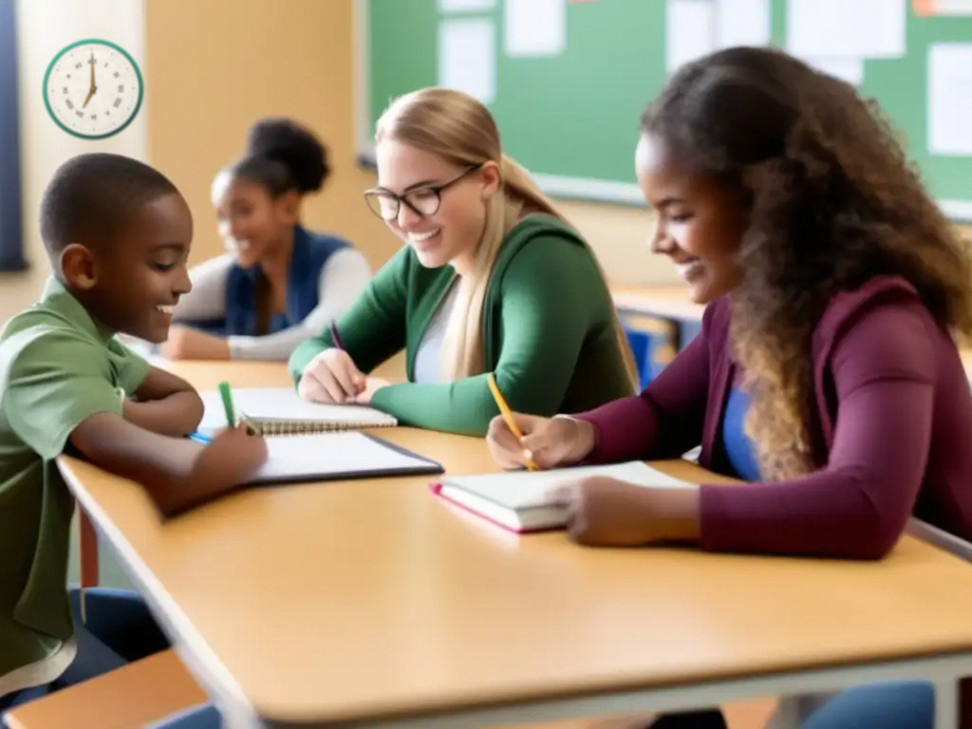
7,00
